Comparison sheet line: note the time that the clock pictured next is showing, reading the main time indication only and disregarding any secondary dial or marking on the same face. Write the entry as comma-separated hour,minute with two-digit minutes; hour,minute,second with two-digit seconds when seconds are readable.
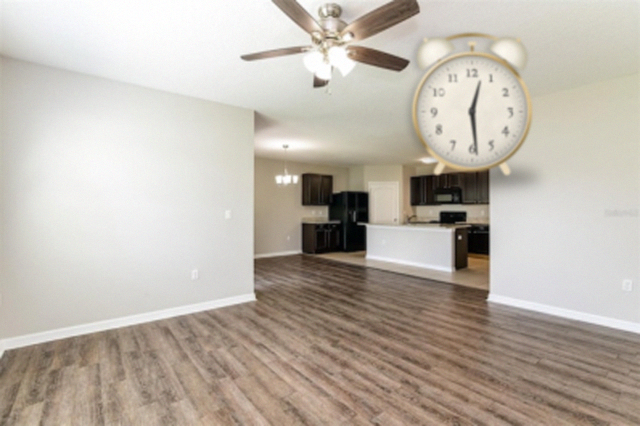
12,29
